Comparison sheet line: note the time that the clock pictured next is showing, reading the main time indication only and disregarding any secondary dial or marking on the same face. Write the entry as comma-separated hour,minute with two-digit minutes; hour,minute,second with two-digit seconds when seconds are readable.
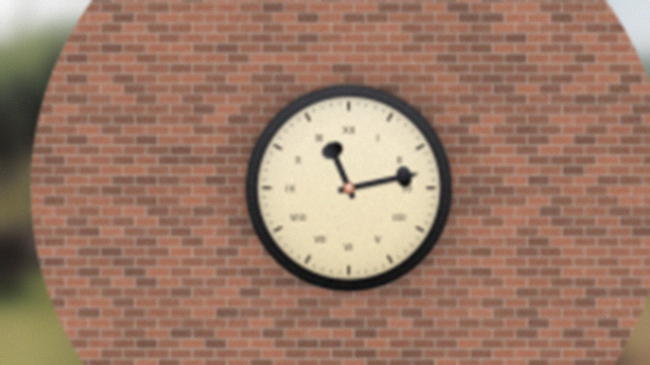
11,13
